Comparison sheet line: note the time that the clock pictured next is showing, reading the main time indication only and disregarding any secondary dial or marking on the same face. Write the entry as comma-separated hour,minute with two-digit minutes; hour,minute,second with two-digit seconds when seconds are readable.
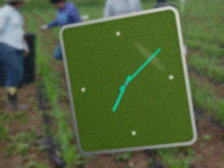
7,09
